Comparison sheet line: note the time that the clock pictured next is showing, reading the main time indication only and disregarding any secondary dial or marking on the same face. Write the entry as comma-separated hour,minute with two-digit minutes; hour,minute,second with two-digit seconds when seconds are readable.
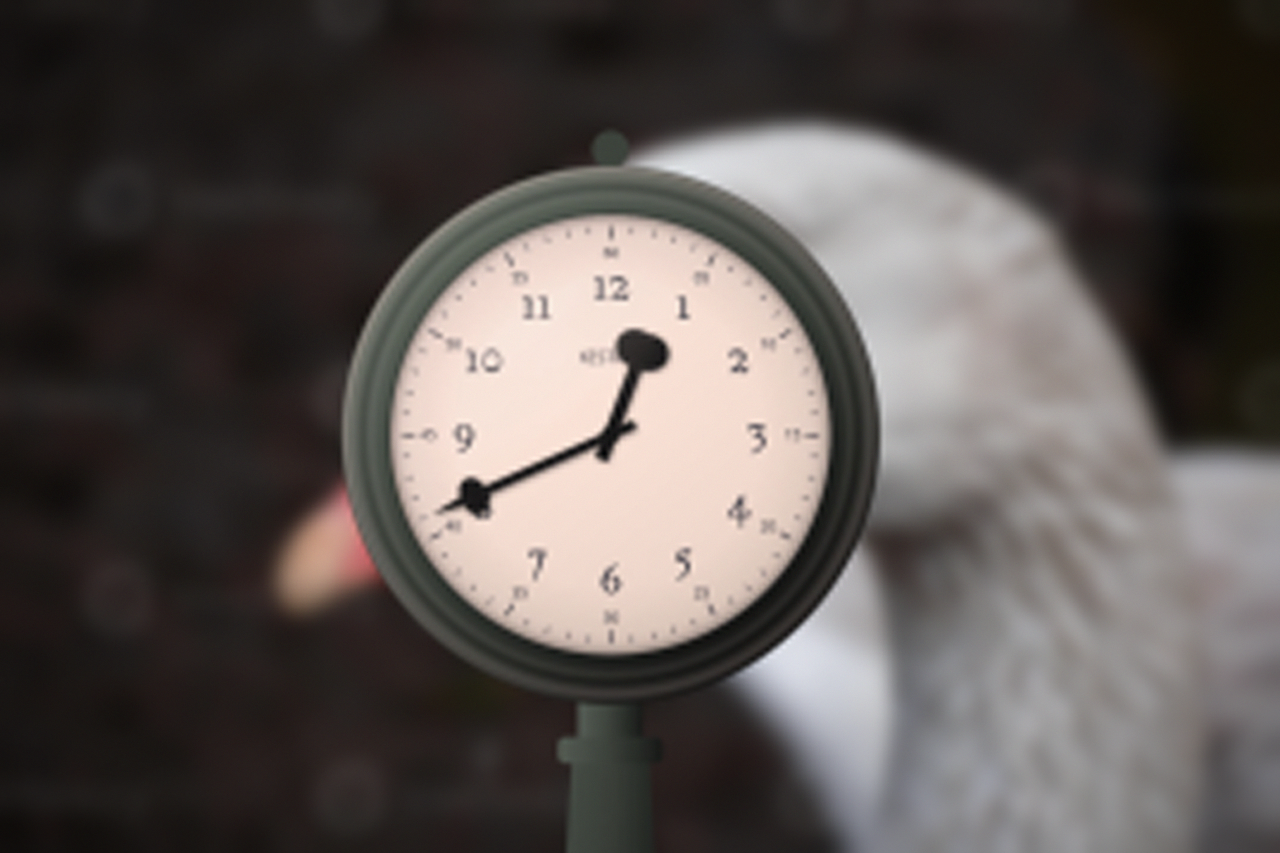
12,41
